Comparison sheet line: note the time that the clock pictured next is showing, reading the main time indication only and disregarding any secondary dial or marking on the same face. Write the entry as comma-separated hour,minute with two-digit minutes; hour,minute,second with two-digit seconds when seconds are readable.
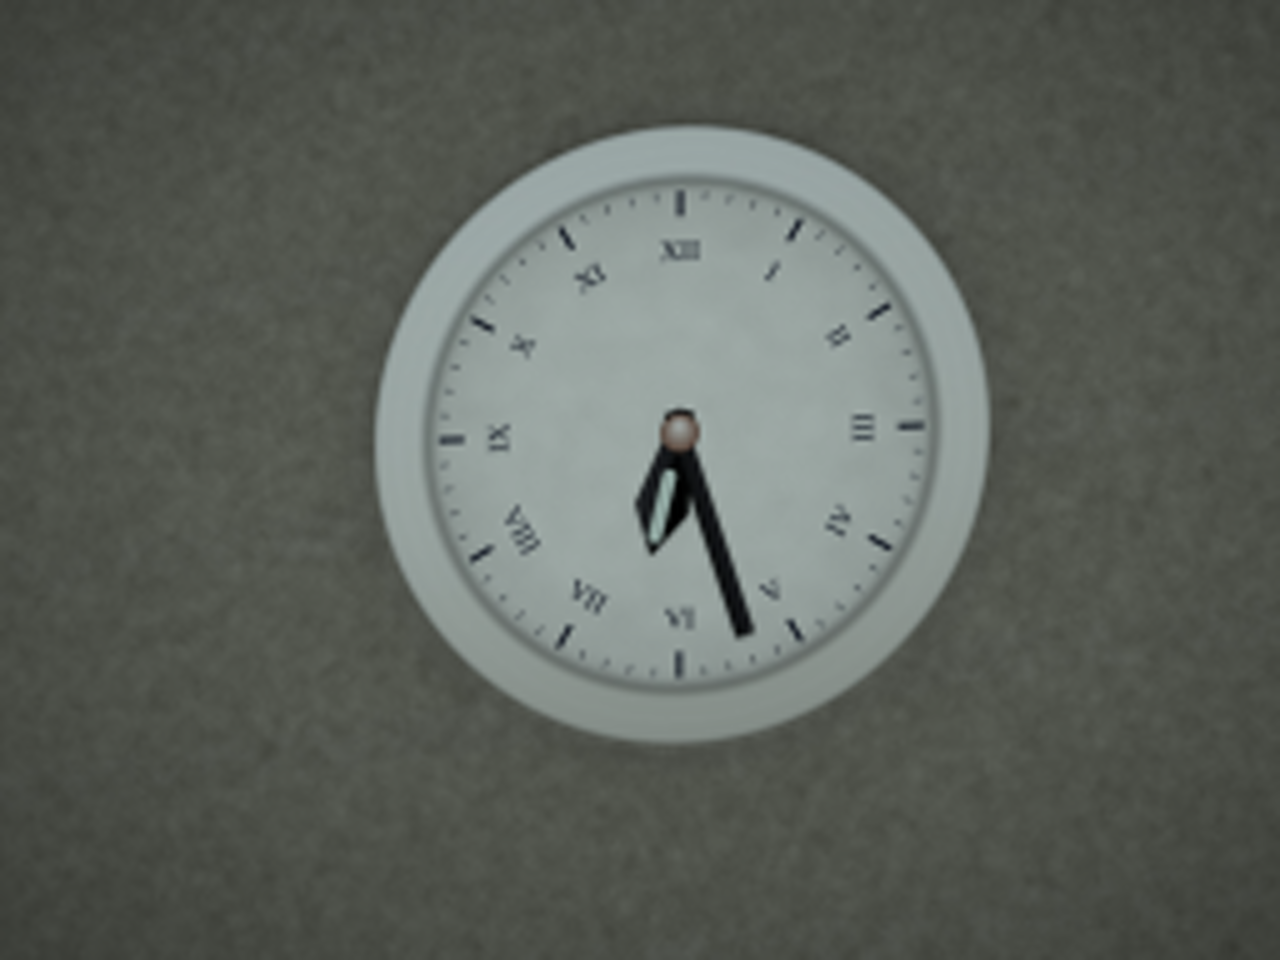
6,27
